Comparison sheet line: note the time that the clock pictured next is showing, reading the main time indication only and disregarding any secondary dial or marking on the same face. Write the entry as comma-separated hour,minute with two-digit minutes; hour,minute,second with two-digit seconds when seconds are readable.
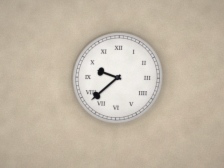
9,38
